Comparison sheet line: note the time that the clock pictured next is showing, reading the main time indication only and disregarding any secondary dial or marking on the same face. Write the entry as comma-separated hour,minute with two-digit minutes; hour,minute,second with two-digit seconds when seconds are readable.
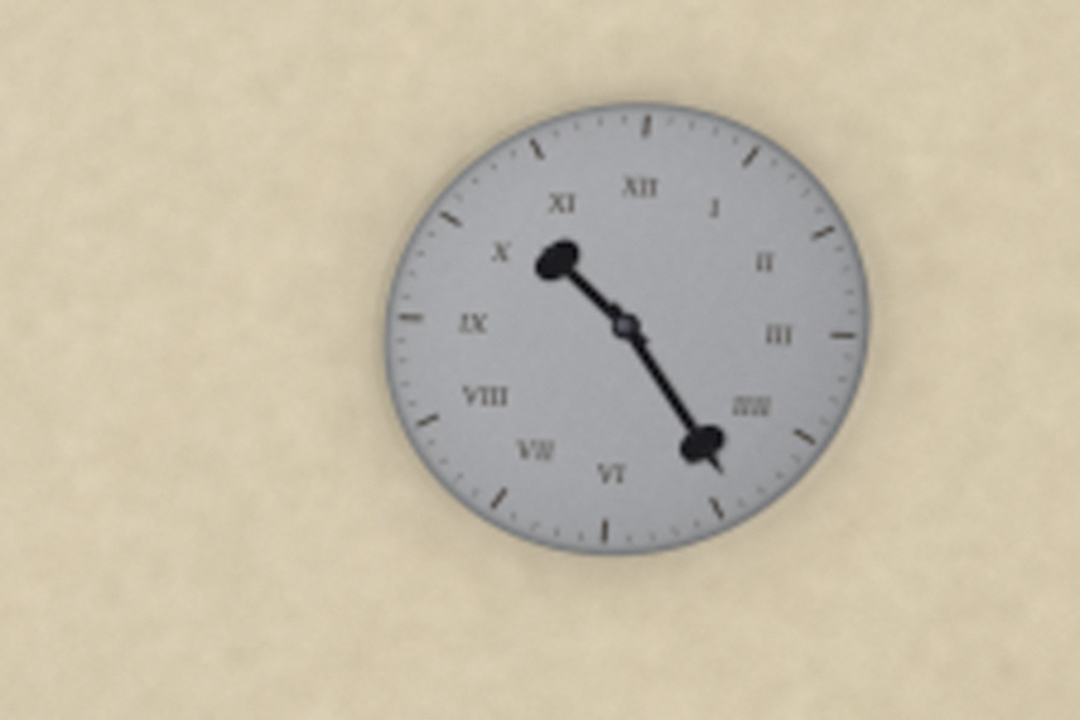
10,24
